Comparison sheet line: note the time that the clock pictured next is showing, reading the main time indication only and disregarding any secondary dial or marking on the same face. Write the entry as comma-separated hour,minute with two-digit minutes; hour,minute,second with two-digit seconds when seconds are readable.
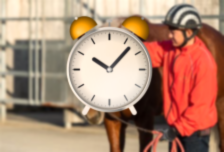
10,07
